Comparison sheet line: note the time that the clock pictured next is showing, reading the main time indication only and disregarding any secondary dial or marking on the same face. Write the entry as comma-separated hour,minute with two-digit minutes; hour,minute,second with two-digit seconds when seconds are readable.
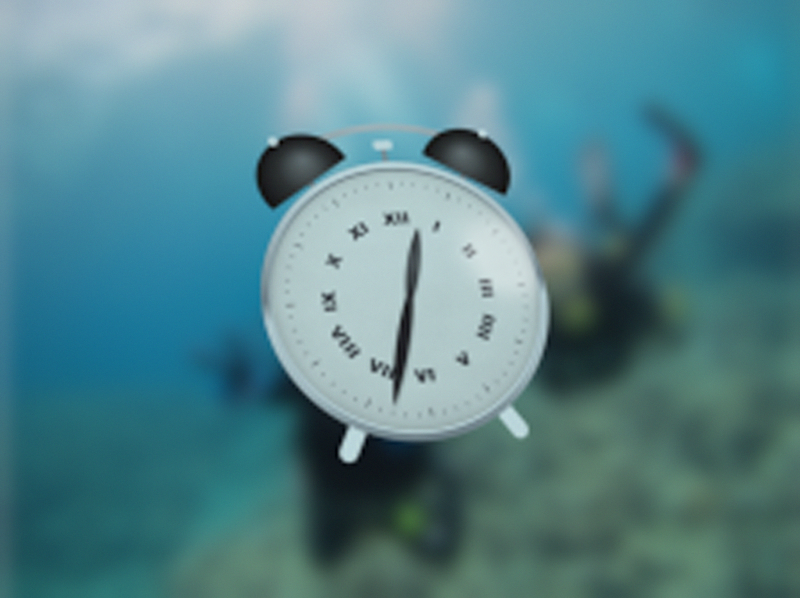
12,33
